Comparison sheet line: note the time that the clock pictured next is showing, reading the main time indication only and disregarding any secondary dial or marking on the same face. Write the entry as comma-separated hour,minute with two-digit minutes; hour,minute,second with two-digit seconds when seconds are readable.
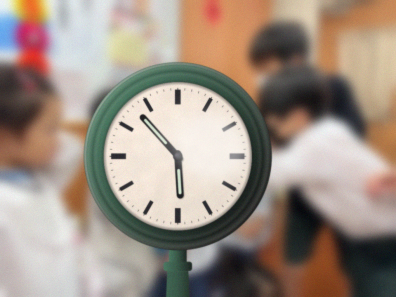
5,53
